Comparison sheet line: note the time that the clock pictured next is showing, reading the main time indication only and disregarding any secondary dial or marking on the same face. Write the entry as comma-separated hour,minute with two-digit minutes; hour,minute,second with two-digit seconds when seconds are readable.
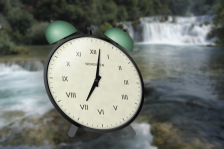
7,02
